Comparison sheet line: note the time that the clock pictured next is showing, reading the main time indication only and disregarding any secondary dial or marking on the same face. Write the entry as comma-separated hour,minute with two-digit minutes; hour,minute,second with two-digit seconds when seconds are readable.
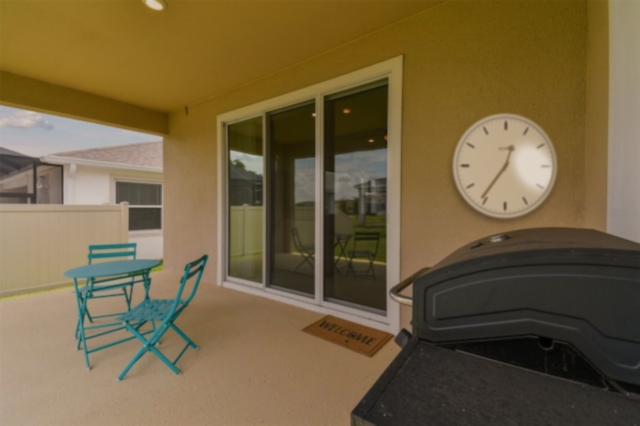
12,36
